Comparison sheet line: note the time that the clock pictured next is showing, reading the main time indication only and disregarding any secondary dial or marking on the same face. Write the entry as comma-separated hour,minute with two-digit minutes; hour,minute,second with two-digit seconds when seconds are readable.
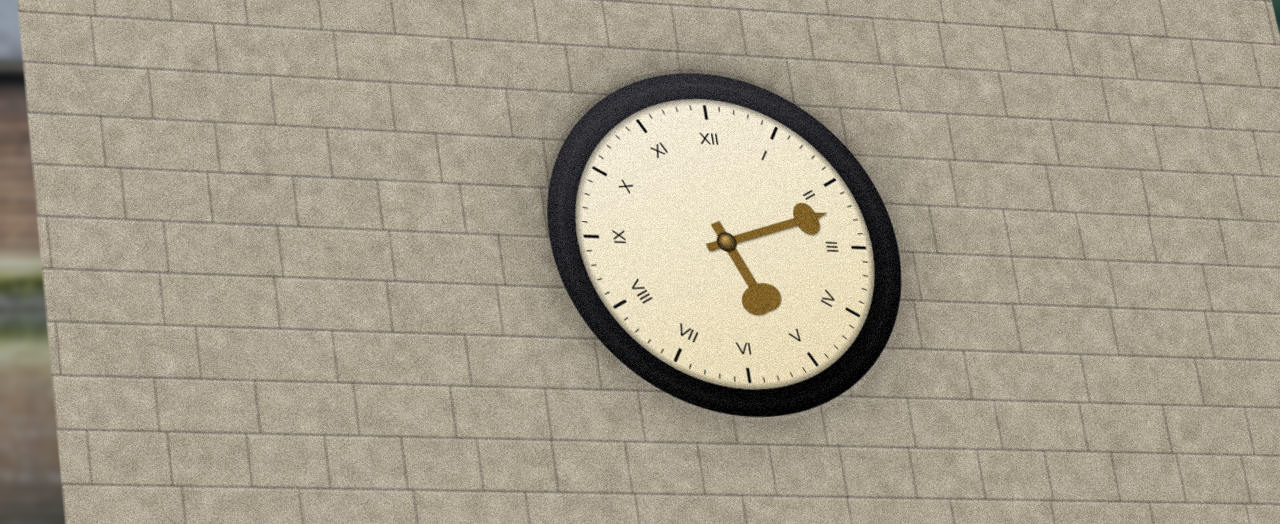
5,12
